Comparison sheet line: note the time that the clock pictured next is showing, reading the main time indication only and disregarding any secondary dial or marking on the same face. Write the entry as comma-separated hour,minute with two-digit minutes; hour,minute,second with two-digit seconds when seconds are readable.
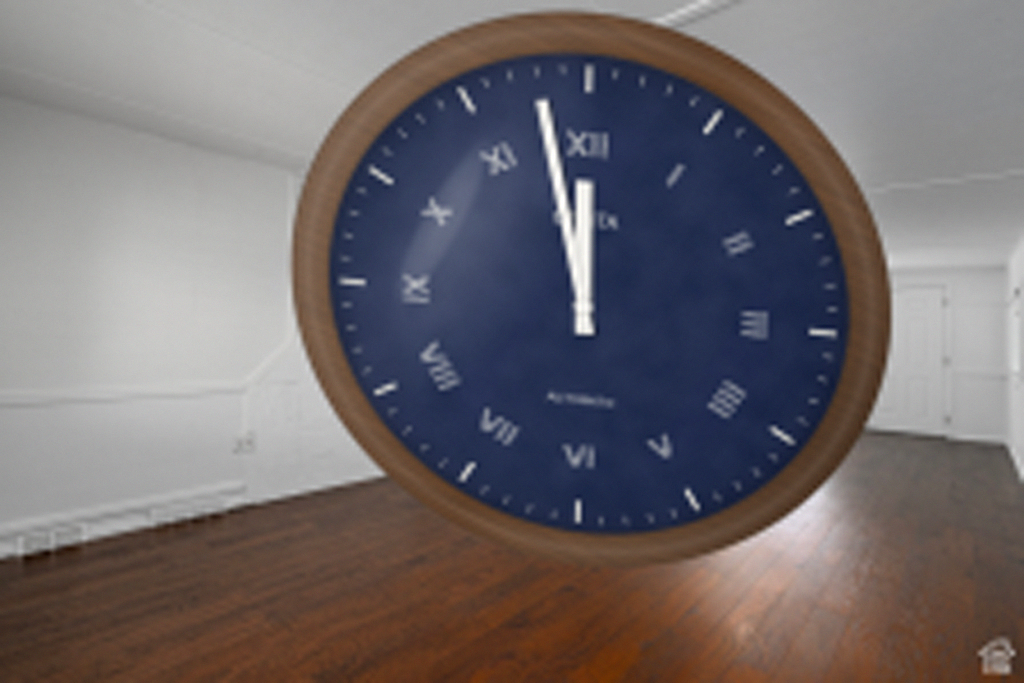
11,58
